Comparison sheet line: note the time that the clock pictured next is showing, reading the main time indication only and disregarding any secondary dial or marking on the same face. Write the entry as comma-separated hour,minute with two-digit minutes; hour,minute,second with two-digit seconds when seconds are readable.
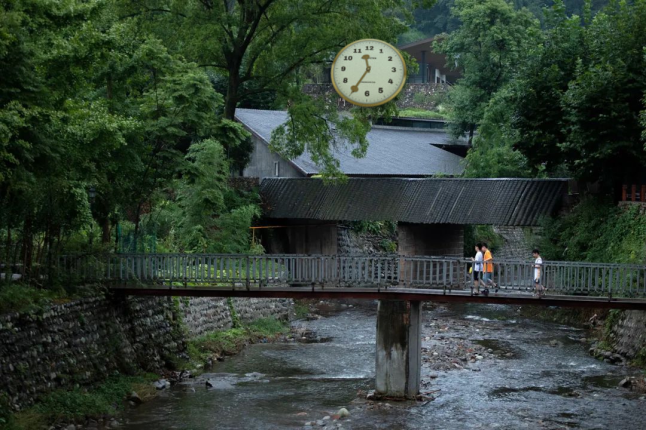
11,35
